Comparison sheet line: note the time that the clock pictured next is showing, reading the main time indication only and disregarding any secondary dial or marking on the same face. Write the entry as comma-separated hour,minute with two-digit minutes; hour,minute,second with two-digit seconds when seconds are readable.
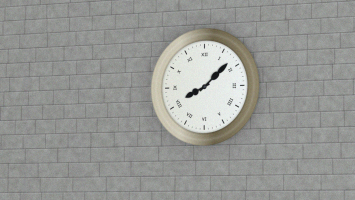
8,08
